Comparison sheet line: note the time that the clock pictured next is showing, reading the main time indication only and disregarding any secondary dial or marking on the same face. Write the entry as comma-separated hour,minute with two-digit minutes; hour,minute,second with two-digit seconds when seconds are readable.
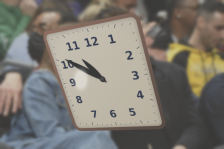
10,51
